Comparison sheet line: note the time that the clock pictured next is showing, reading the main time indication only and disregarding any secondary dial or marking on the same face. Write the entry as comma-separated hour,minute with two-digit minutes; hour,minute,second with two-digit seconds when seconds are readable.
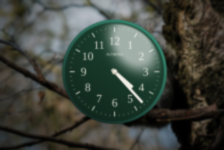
4,23
